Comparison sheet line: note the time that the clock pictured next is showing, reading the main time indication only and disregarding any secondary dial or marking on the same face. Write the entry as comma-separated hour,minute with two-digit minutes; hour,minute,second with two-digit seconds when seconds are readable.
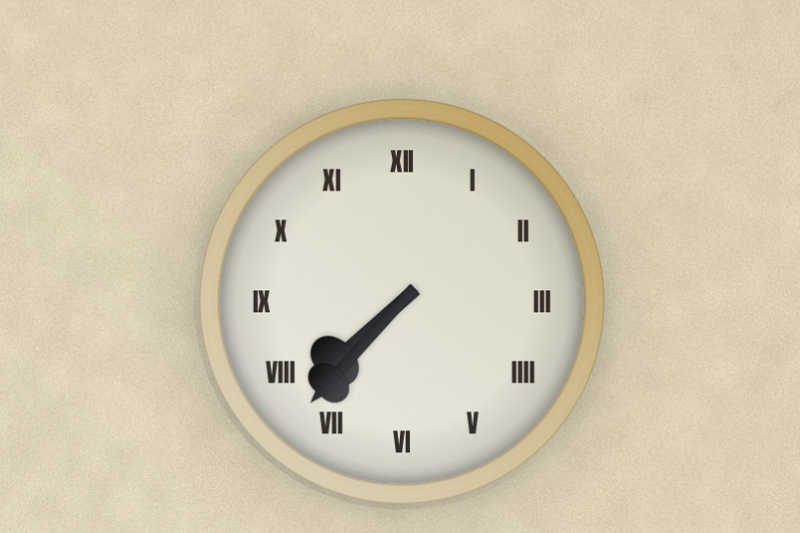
7,37
